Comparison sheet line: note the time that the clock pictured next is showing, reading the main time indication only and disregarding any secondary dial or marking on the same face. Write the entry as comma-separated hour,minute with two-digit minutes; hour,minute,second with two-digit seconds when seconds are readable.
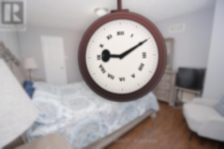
9,10
